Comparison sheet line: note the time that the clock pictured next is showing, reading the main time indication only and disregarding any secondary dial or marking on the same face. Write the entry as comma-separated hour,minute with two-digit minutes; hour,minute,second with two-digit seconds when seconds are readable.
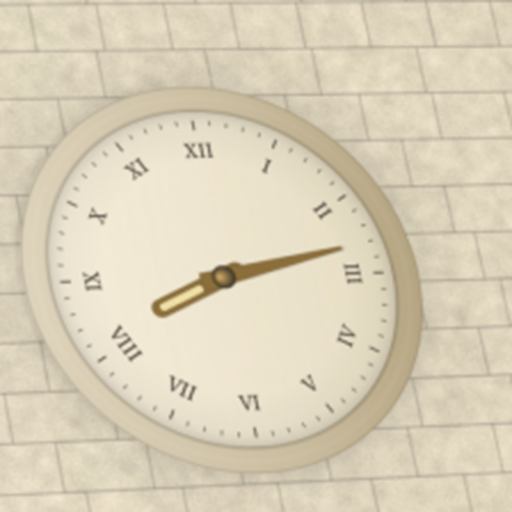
8,13
